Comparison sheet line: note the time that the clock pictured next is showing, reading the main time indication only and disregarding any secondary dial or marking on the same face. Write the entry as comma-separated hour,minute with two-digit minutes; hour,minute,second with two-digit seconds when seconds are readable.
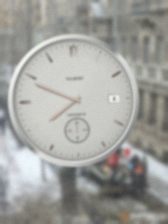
7,49
